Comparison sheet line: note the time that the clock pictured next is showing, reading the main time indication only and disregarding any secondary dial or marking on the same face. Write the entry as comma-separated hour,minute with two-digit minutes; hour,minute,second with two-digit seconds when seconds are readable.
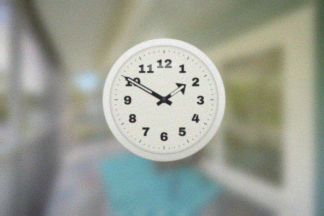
1,50
